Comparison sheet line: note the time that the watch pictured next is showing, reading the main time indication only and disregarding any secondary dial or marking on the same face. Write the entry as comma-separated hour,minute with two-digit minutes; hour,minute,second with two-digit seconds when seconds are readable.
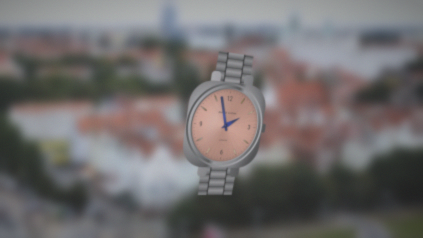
1,57
